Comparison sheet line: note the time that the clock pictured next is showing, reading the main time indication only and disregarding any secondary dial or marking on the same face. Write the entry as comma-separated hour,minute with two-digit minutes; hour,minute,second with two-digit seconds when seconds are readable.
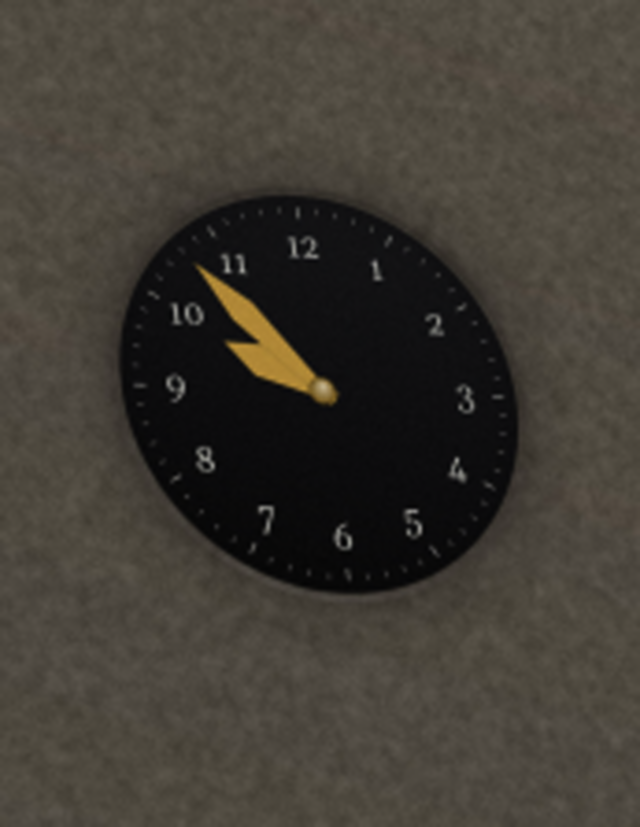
9,53
